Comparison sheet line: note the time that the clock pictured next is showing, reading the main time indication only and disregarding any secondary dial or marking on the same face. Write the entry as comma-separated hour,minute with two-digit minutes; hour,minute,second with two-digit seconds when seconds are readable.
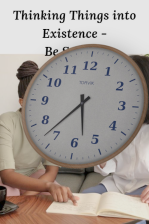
5,37
